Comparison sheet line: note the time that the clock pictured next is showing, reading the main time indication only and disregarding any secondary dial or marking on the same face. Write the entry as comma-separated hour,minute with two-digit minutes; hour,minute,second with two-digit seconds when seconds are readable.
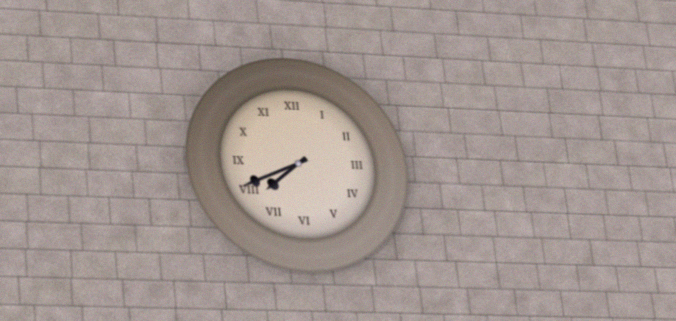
7,41
